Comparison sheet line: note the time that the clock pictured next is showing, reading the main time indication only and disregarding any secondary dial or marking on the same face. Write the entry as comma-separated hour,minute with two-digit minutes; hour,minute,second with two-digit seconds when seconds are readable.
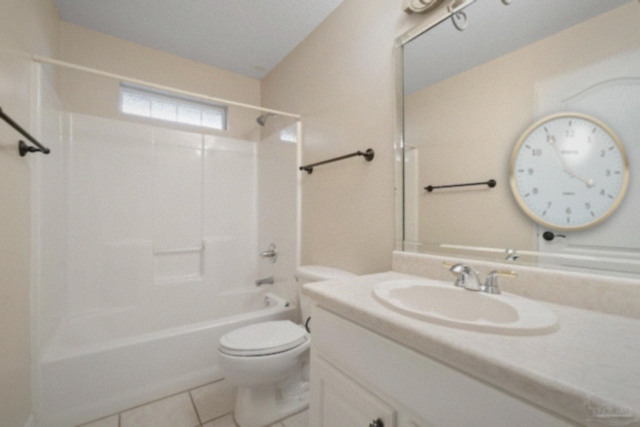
3,55
